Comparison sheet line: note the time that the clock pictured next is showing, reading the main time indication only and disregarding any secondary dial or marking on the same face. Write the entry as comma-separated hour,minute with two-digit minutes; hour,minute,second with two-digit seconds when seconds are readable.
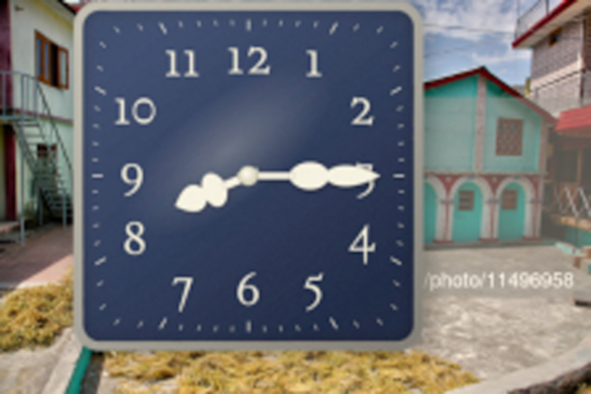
8,15
